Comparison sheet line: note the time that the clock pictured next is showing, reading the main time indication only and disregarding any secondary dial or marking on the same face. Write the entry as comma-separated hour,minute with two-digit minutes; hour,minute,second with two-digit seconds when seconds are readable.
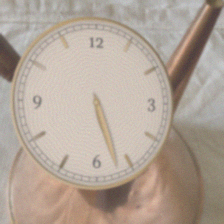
5,27
